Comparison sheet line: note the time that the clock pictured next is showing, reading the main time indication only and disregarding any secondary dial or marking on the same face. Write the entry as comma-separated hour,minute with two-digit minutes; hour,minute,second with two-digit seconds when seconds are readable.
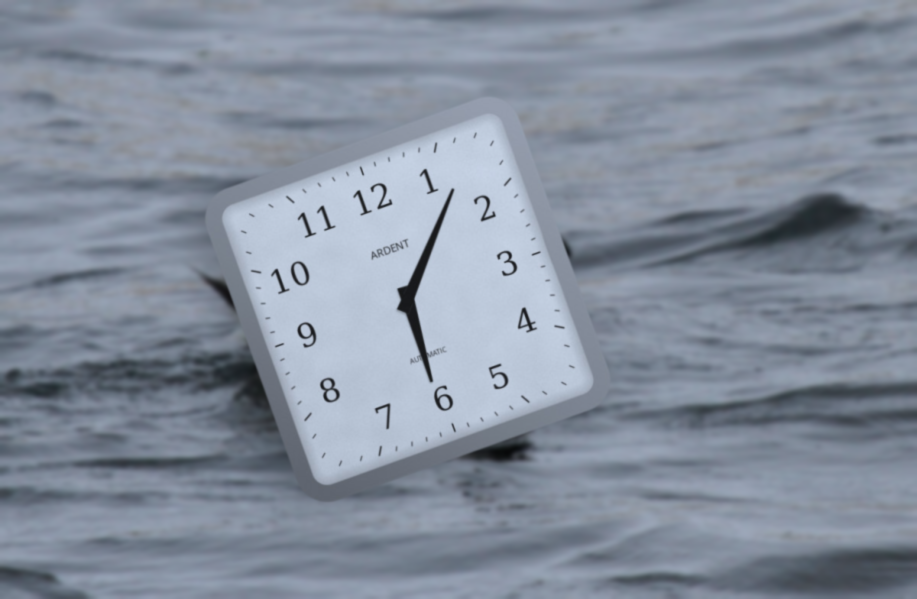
6,07
